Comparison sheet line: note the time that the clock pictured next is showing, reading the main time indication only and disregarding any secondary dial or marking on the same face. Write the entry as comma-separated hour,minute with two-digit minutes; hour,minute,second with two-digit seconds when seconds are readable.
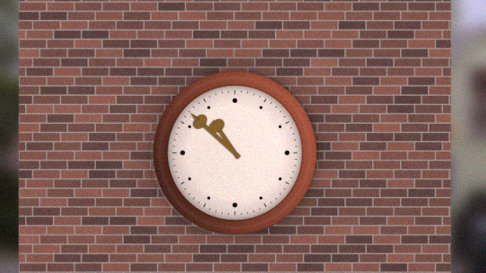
10,52
